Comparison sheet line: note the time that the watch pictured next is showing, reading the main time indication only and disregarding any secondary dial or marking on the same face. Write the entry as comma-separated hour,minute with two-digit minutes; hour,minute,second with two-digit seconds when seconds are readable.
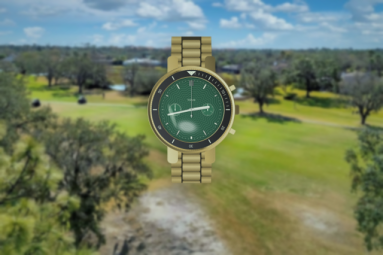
2,43
